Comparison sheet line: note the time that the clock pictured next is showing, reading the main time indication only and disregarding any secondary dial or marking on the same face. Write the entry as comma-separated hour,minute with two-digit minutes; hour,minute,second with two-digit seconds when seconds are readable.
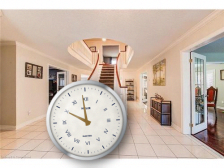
9,59
